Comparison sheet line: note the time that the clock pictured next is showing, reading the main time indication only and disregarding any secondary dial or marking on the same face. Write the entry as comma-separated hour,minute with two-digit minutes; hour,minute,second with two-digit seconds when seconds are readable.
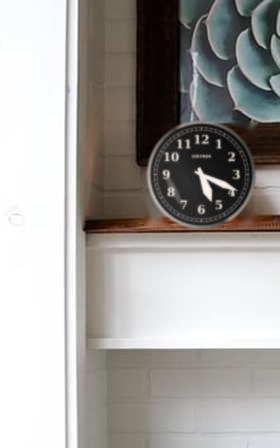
5,19
